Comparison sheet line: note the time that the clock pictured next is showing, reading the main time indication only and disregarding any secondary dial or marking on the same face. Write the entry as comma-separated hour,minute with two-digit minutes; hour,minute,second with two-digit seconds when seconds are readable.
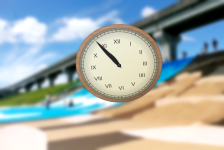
10,54
